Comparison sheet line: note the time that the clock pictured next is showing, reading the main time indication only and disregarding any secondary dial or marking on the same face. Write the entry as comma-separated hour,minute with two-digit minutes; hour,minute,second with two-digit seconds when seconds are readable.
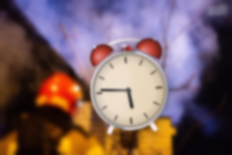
5,46
